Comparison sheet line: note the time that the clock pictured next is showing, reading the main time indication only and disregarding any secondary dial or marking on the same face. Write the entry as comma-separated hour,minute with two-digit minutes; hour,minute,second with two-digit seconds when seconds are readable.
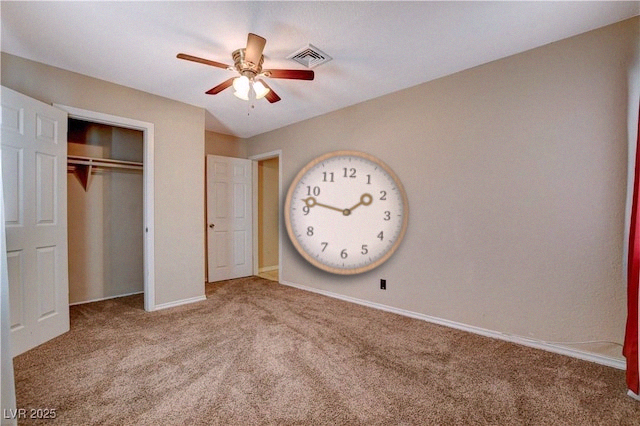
1,47
